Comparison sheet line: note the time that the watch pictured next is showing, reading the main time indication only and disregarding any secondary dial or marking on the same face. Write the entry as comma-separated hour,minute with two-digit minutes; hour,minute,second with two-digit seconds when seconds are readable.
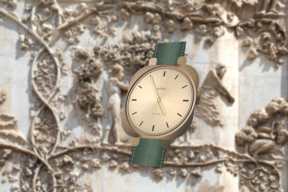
4,55
